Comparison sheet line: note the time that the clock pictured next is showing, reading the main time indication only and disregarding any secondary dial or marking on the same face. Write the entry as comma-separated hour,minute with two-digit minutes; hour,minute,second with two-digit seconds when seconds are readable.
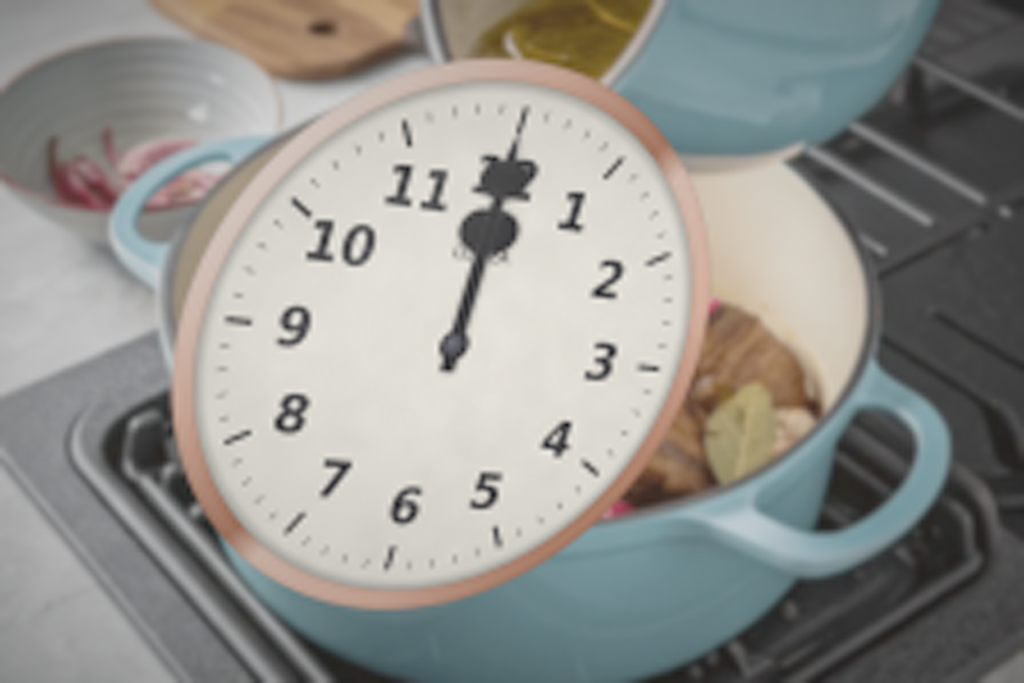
12,00
